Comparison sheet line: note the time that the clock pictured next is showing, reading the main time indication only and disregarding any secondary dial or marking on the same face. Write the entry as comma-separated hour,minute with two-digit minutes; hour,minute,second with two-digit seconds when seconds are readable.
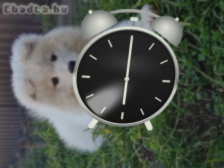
6,00
